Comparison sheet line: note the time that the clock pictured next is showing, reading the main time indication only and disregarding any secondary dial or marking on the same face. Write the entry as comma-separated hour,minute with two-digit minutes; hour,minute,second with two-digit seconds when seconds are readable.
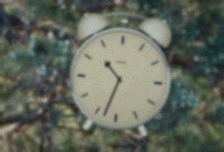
10,33
